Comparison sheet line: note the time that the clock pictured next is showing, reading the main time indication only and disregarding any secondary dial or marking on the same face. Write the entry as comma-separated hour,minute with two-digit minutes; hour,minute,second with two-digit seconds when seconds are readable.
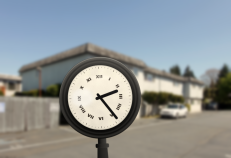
2,24
